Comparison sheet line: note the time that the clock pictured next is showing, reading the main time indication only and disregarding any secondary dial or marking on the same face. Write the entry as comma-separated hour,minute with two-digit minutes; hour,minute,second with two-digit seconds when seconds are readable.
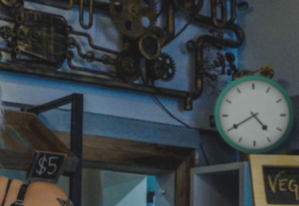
4,40
